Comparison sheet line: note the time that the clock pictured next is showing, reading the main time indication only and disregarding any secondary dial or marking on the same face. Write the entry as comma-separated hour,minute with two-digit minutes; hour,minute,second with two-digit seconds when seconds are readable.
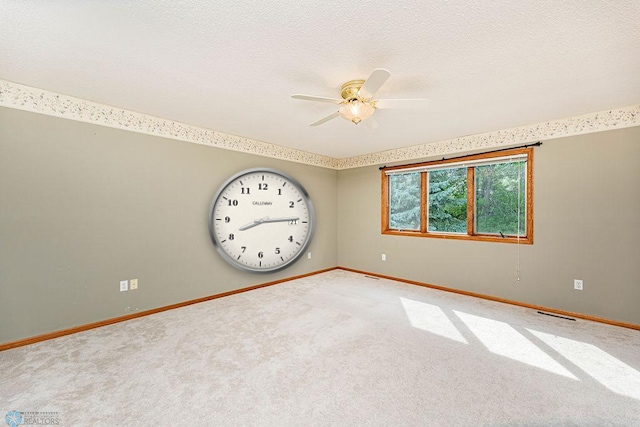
8,14
